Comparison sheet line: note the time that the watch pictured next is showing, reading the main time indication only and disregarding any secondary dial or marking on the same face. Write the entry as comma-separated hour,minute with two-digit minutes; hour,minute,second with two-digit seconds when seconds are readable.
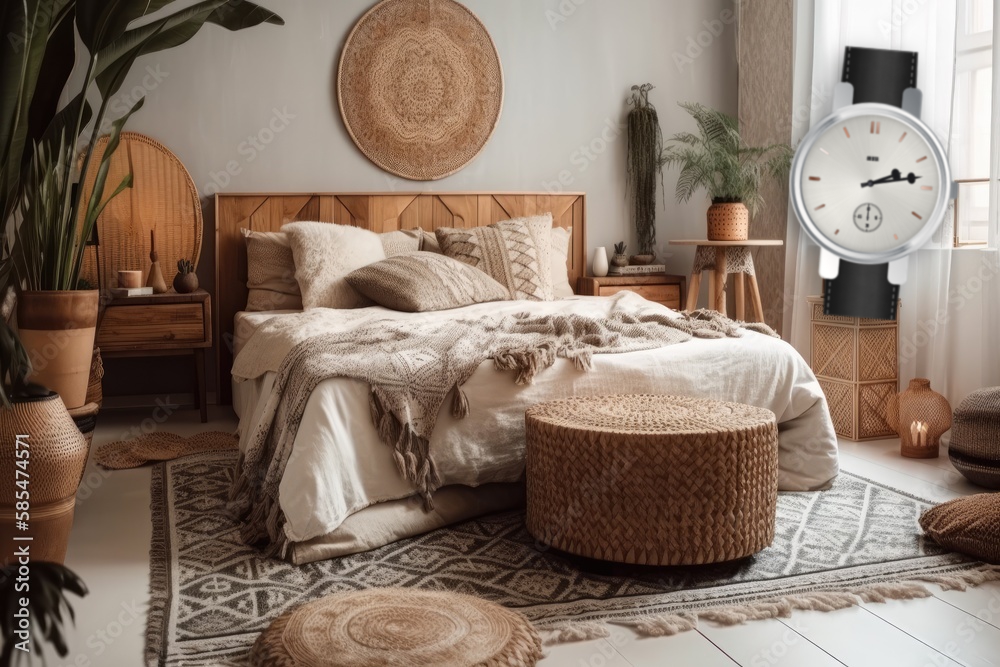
2,13
